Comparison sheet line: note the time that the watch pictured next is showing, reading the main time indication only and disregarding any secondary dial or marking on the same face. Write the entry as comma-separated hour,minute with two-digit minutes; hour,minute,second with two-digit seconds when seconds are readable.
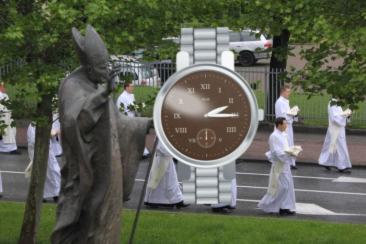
2,15
